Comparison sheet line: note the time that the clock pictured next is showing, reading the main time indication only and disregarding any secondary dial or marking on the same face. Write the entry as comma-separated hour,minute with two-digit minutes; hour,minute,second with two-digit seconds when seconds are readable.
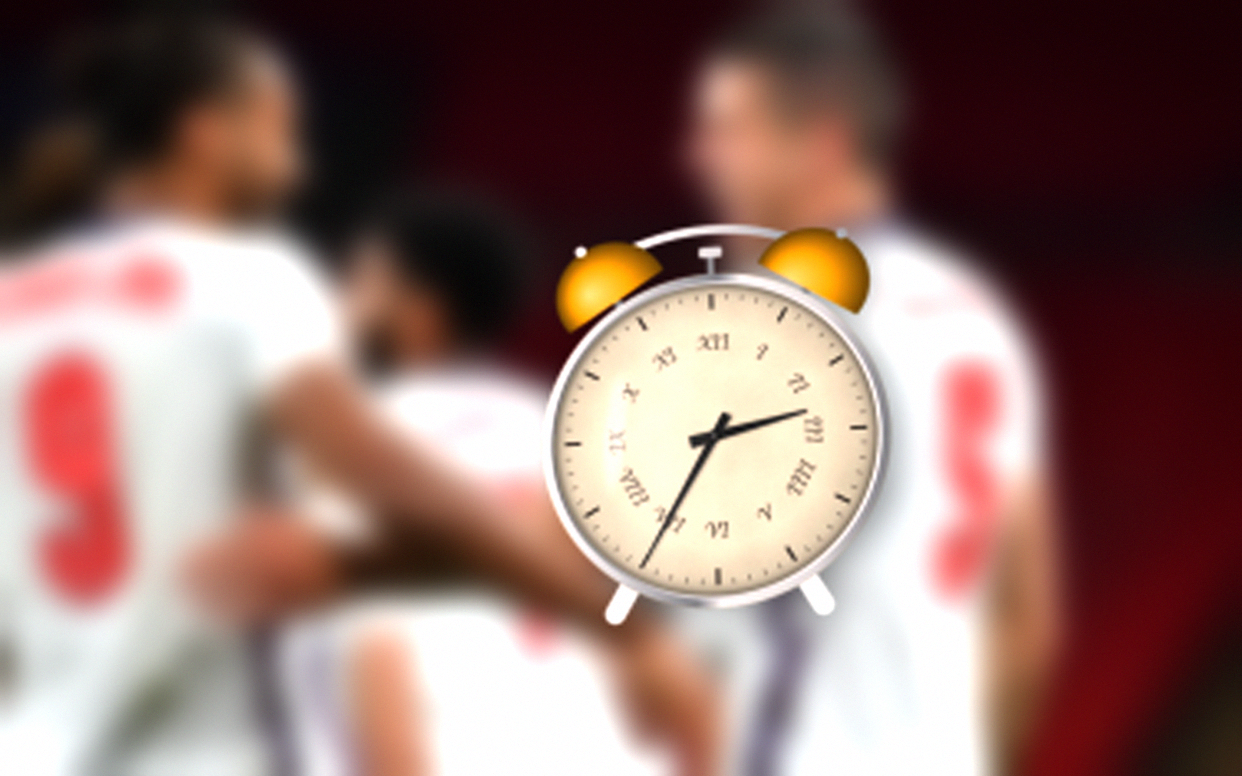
2,35
